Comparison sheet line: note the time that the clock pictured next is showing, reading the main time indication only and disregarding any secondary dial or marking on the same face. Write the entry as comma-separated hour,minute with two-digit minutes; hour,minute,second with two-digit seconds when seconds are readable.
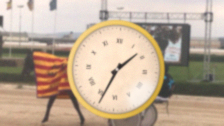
1,34
